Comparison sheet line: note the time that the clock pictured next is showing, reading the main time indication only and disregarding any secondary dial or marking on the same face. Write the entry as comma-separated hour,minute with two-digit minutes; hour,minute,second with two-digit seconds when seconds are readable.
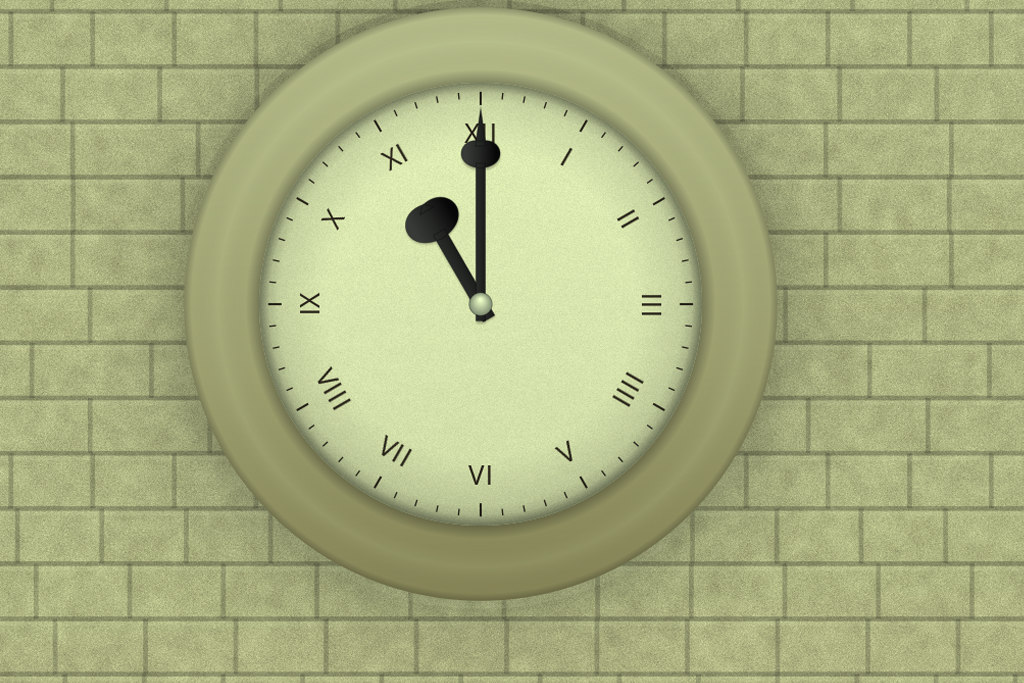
11,00
